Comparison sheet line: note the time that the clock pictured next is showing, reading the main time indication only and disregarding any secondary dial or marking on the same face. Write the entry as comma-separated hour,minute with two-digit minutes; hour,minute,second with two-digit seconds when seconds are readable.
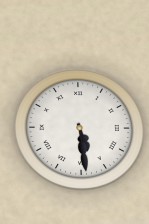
5,29
